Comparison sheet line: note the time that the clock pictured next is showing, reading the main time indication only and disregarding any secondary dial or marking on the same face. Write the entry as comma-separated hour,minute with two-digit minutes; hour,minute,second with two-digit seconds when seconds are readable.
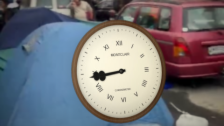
8,44
